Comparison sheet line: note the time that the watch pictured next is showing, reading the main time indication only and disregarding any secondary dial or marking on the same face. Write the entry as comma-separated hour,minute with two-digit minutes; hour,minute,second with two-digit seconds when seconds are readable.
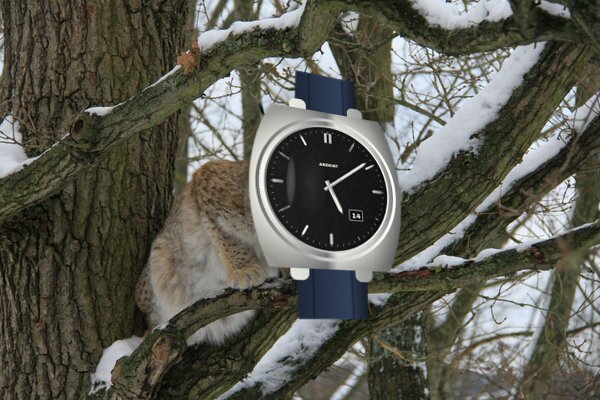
5,09
